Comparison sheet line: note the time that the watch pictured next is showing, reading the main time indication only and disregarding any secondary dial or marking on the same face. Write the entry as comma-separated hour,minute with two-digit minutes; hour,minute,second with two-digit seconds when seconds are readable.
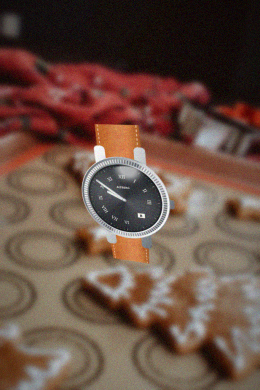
9,51
